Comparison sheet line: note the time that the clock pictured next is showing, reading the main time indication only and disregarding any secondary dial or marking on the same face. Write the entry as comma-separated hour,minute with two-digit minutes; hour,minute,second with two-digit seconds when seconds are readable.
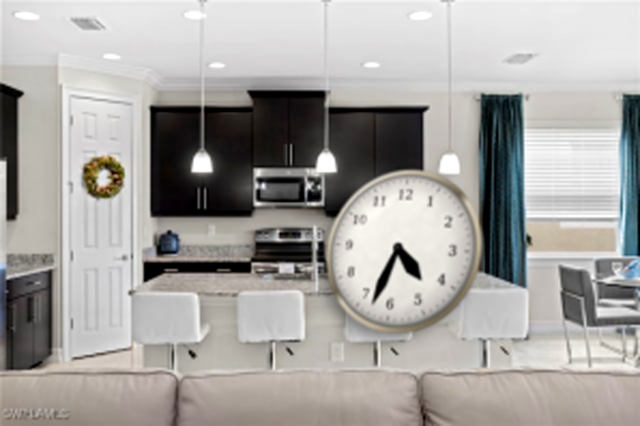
4,33
